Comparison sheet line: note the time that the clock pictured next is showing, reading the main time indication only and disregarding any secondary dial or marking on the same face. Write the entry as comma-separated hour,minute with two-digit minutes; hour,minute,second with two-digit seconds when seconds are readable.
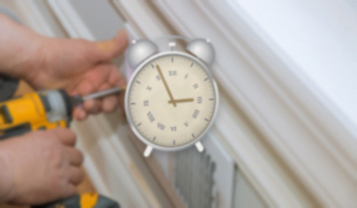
2,56
